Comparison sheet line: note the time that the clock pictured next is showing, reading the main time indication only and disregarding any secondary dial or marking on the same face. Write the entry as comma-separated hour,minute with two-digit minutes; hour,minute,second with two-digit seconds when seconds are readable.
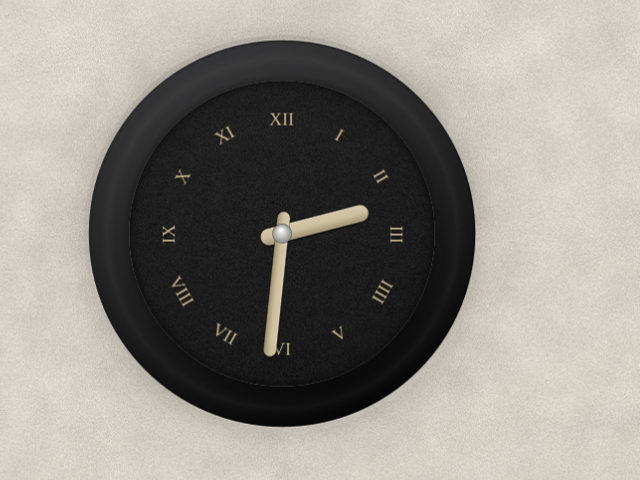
2,31
